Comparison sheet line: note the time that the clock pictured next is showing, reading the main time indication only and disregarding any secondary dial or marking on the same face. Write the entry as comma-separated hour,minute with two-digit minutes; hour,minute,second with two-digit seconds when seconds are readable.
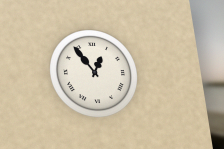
12,54
